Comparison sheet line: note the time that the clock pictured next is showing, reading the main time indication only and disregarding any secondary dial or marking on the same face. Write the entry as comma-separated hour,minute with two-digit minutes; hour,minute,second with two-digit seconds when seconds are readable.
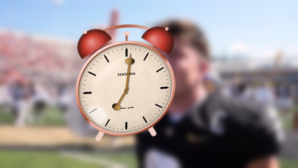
7,01
